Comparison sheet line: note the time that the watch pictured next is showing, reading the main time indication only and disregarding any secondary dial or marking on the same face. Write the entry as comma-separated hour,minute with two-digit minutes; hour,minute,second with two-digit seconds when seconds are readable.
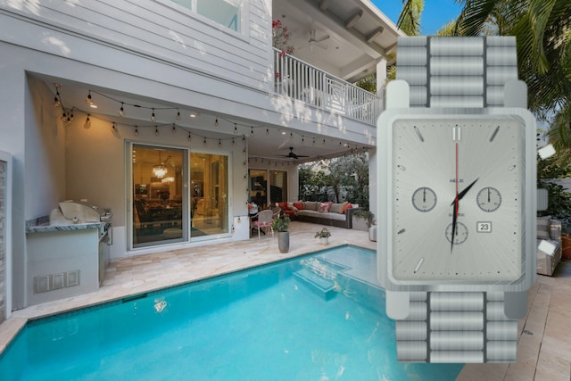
1,31
